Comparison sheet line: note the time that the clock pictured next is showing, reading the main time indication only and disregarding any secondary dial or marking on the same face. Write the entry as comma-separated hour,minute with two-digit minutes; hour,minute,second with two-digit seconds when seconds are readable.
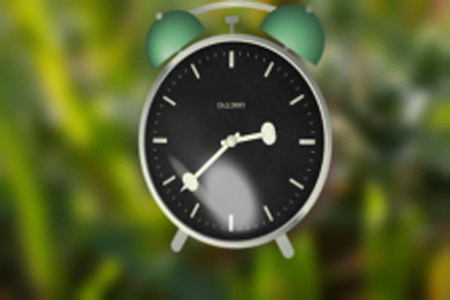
2,38
